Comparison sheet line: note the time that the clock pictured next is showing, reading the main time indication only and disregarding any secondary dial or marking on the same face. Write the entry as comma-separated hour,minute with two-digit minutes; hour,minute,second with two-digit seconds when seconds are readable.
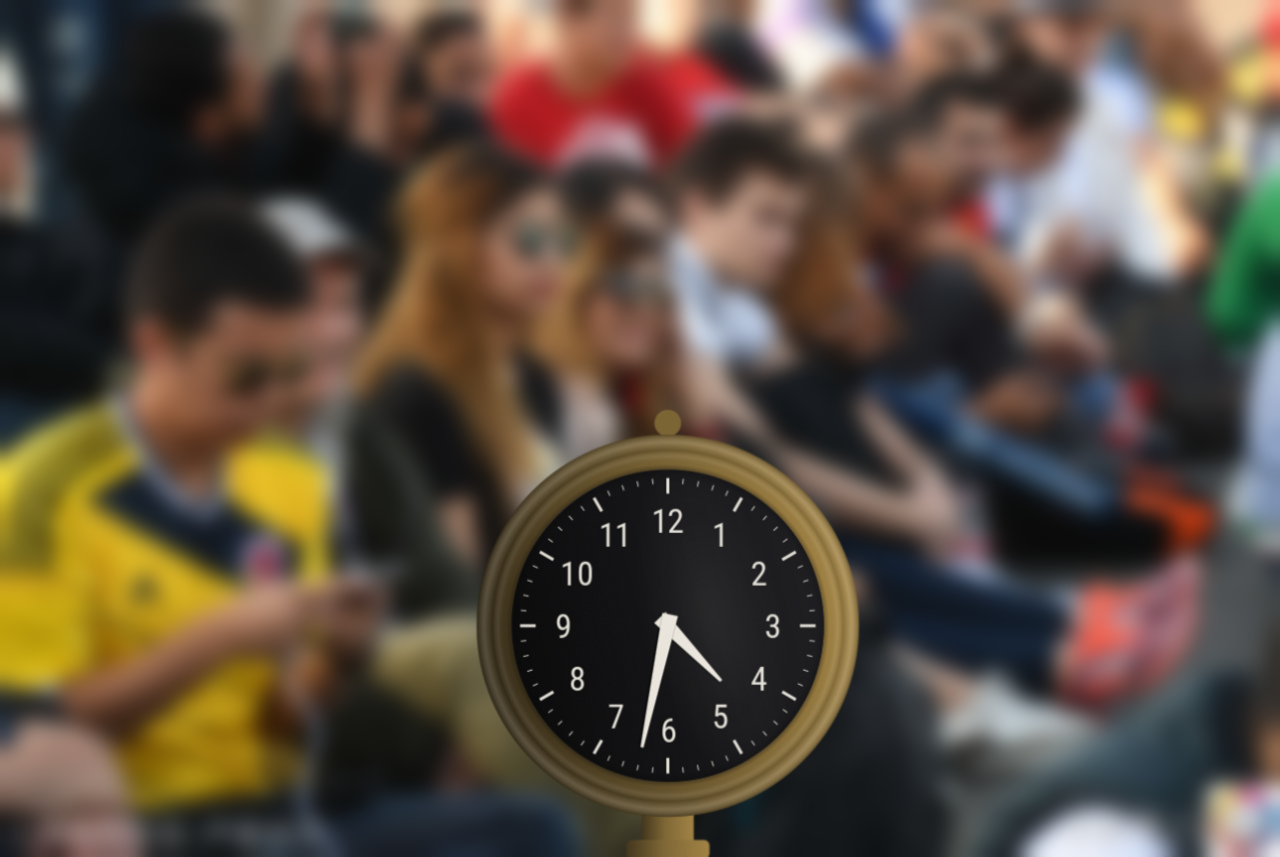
4,32
